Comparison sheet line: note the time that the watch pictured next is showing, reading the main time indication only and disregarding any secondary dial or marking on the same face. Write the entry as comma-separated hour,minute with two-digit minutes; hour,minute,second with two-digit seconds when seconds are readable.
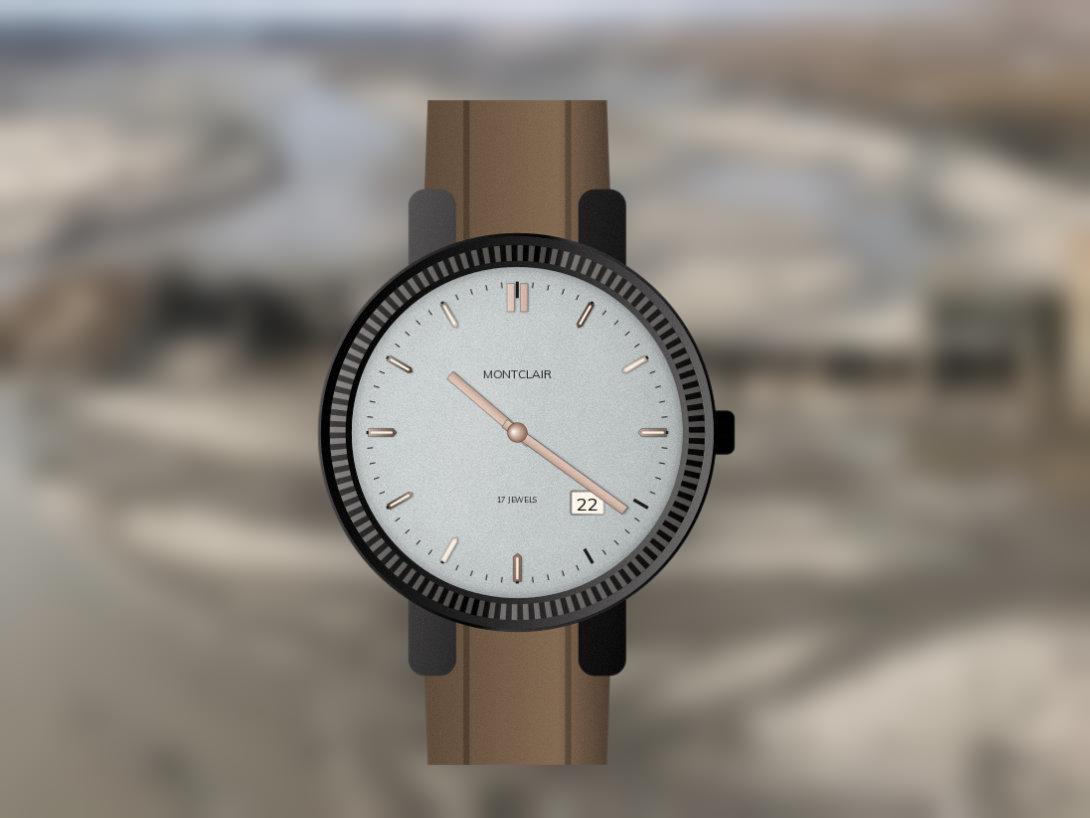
10,21
